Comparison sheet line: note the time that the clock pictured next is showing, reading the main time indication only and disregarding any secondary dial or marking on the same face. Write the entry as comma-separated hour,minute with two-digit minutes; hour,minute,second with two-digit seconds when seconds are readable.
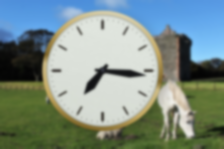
7,16
